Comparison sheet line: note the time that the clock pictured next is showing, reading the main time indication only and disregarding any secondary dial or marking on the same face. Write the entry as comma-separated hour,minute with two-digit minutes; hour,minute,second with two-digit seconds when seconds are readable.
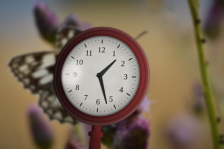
1,27
